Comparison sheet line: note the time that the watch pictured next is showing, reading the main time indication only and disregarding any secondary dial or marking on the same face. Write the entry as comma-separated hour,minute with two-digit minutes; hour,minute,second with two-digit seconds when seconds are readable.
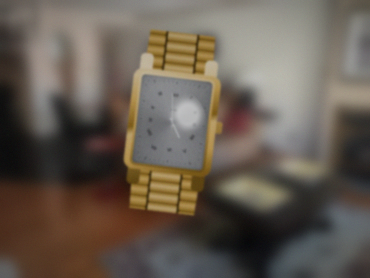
4,59
